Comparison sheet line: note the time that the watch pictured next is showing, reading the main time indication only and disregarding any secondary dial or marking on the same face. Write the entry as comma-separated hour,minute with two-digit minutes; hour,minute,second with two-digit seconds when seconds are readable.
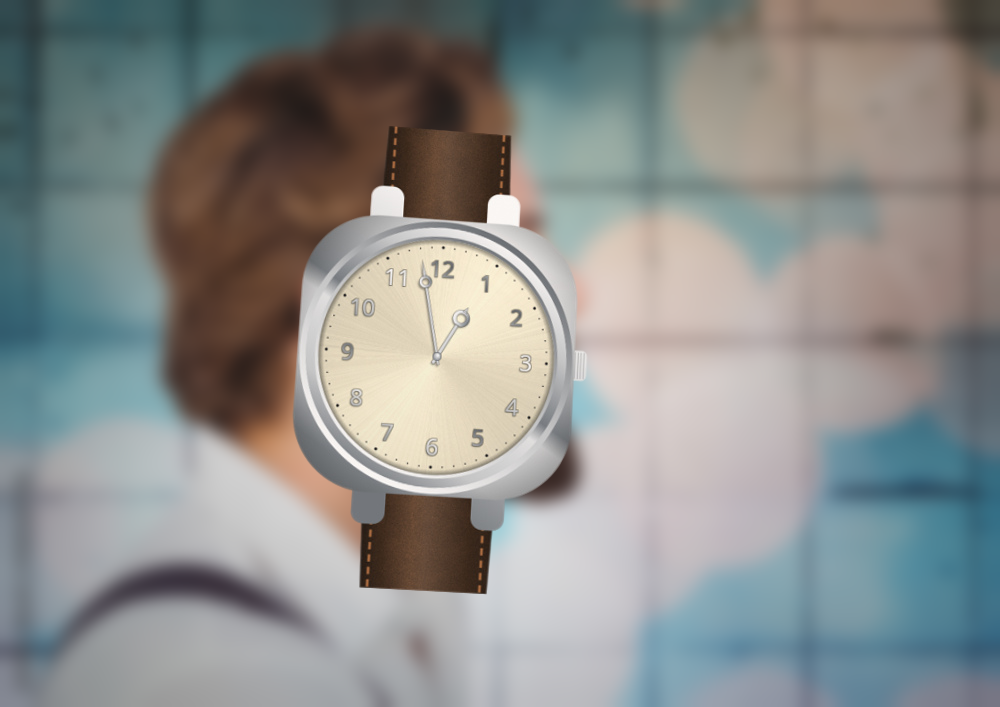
12,58
